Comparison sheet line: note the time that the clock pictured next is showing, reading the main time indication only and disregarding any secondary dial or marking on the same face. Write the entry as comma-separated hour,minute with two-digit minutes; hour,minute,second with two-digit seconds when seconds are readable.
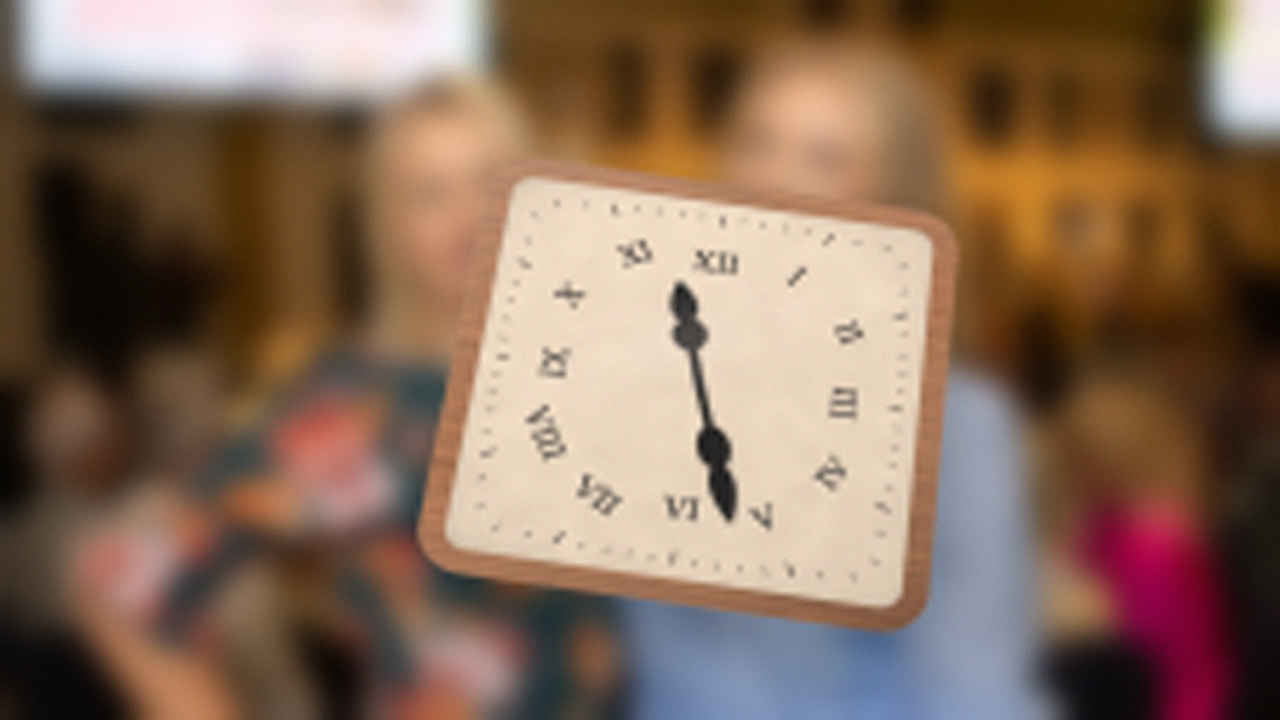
11,27
